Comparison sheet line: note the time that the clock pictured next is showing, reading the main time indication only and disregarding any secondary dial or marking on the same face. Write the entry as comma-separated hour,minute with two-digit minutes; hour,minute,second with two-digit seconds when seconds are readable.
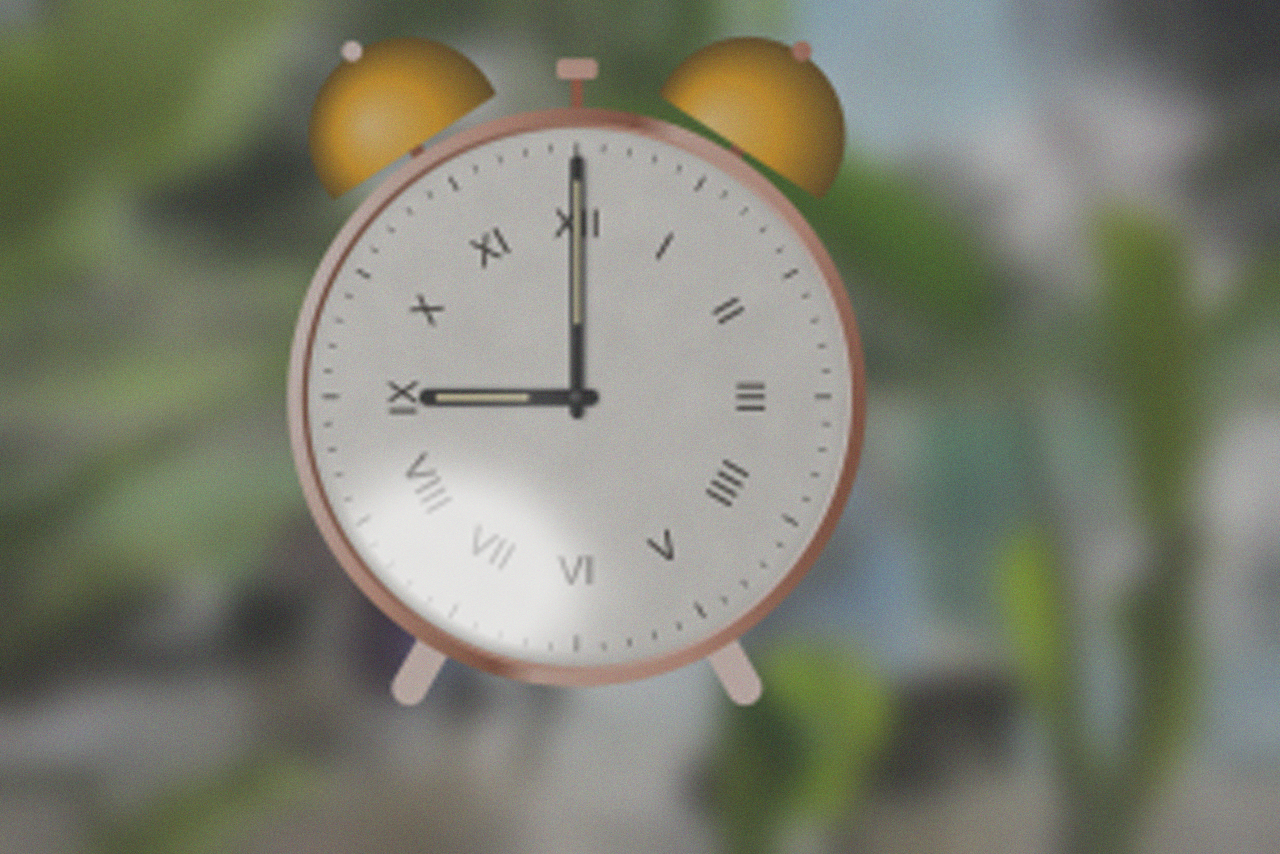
9,00
